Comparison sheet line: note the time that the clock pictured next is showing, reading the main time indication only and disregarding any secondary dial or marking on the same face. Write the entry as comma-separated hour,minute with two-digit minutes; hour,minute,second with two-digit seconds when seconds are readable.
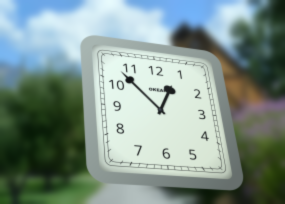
12,53
